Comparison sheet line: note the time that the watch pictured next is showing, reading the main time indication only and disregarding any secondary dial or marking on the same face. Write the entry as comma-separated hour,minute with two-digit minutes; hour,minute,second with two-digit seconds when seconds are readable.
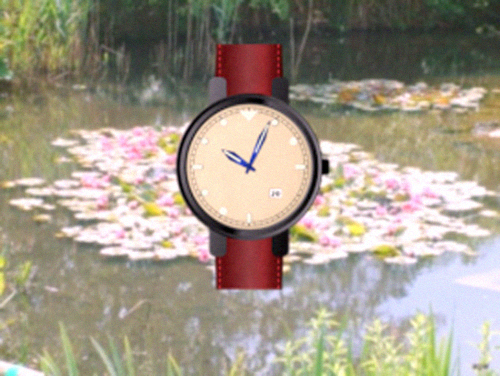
10,04
